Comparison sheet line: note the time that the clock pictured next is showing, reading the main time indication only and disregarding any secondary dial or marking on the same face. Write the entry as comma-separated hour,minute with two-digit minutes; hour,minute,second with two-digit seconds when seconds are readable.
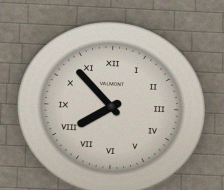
7,53
